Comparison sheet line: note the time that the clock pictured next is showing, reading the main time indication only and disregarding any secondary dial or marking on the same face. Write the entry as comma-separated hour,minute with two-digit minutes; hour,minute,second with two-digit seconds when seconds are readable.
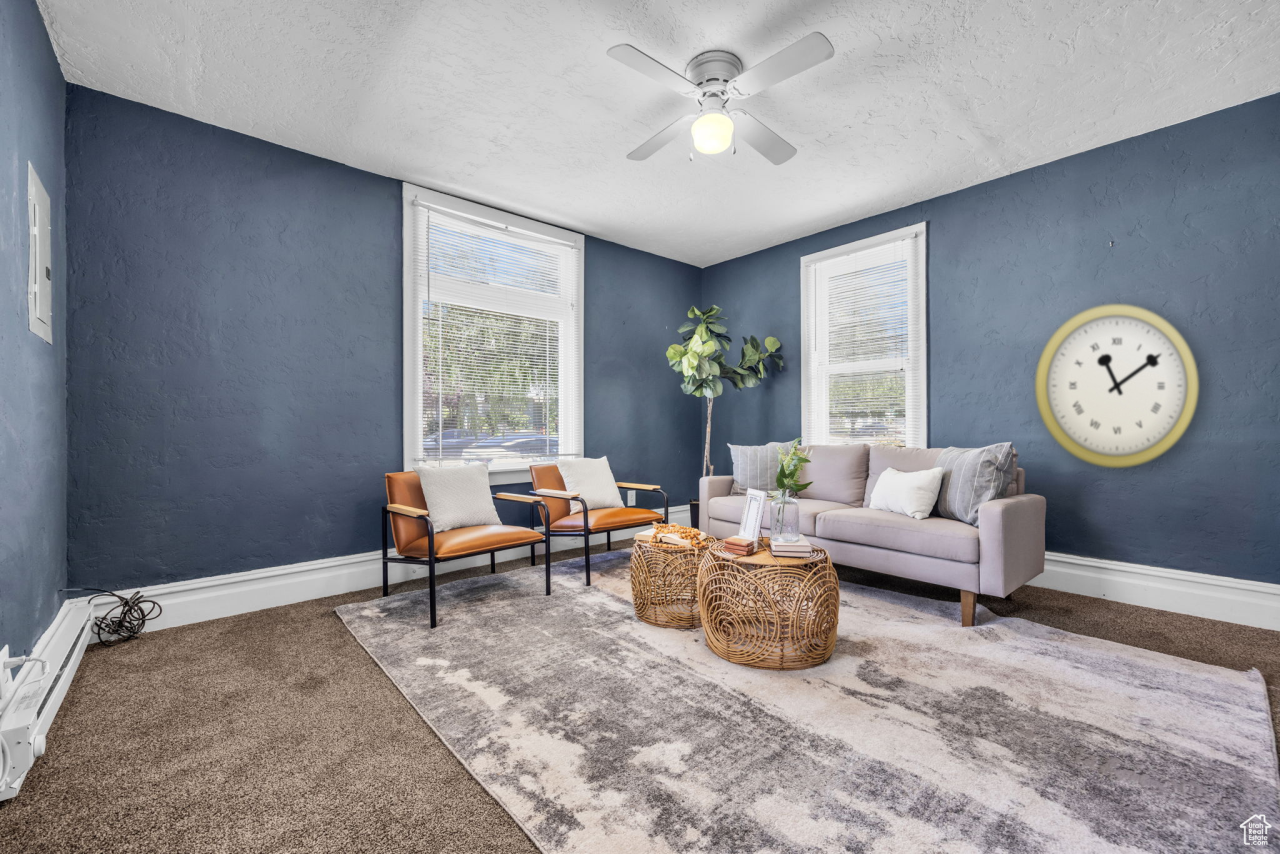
11,09
